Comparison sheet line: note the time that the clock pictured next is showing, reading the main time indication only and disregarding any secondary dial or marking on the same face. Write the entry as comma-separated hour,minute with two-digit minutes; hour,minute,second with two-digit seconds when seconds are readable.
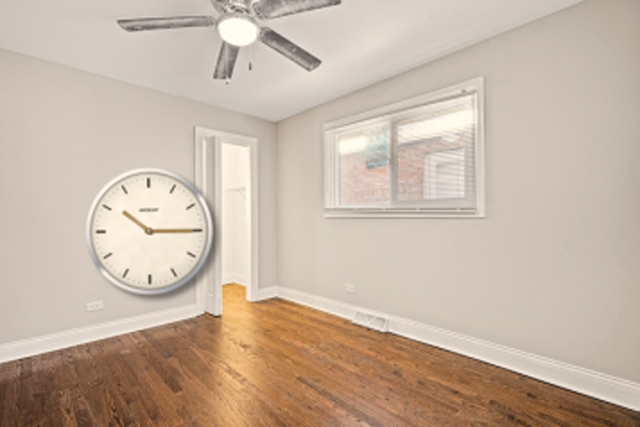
10,15
